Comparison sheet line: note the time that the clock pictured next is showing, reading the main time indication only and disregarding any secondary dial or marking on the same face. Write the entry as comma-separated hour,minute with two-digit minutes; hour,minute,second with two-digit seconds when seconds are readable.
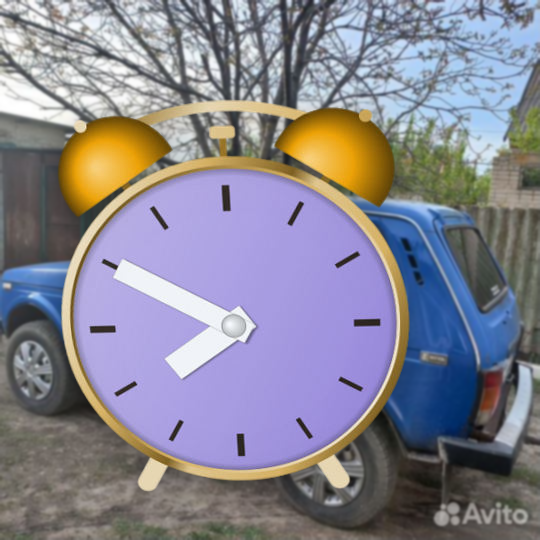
7,50
